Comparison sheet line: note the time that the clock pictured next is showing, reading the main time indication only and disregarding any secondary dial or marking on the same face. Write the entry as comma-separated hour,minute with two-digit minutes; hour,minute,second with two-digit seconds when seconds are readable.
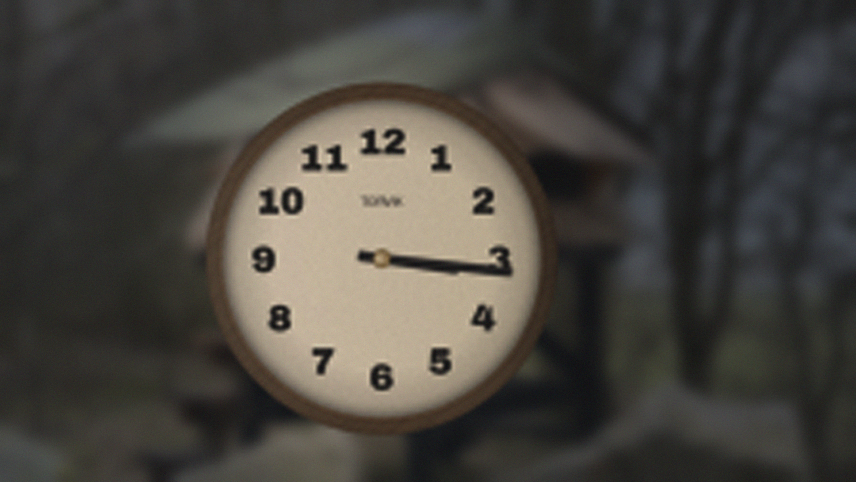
3,16
